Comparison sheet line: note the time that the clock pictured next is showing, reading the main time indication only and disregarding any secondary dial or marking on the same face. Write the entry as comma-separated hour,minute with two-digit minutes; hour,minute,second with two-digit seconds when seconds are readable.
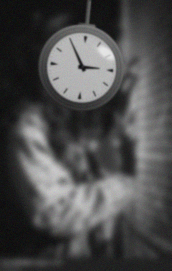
2,55
